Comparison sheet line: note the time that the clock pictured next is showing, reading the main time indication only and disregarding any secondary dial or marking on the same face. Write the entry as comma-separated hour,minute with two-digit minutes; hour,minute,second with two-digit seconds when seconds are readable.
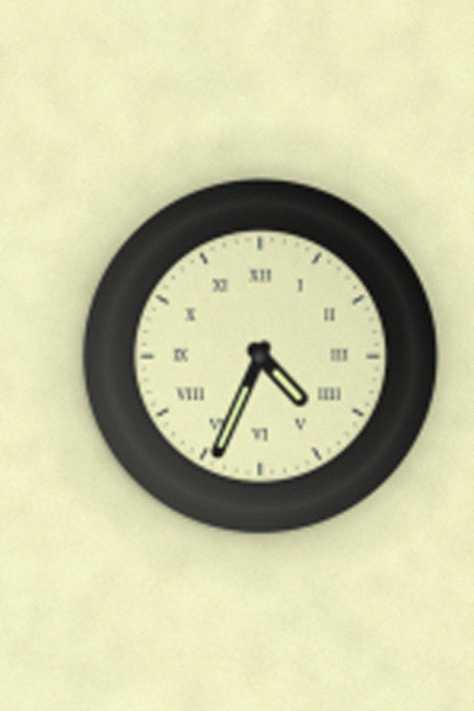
4,34
